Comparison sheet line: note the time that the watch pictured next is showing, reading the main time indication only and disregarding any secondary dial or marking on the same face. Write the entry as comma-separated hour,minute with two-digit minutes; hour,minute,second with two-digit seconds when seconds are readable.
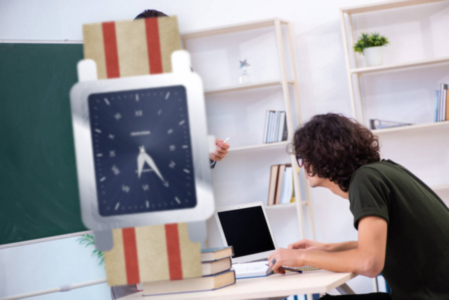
6,25
